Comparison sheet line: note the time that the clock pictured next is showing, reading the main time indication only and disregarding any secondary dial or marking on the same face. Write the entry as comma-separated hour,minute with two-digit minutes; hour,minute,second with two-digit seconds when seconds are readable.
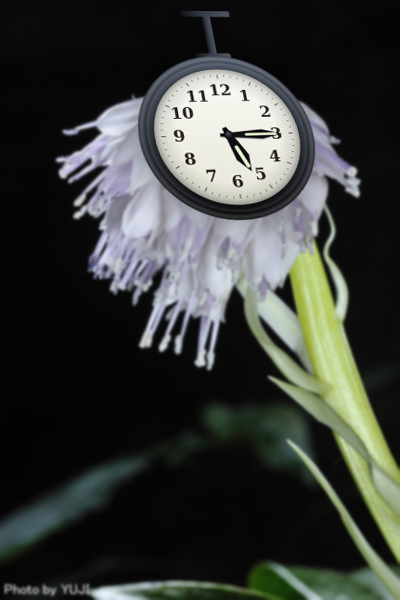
5,15
